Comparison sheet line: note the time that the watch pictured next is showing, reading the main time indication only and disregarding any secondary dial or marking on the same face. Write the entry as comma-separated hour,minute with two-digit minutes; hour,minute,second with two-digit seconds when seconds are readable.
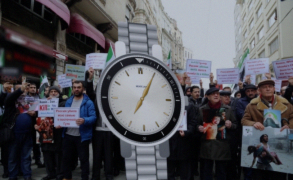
7,05
